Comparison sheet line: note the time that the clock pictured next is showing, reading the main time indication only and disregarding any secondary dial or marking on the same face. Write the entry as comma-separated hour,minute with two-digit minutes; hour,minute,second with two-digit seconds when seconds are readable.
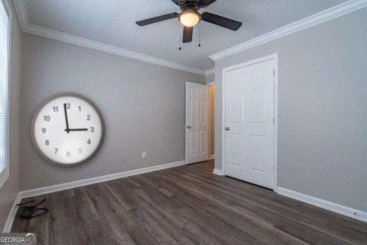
2,59
